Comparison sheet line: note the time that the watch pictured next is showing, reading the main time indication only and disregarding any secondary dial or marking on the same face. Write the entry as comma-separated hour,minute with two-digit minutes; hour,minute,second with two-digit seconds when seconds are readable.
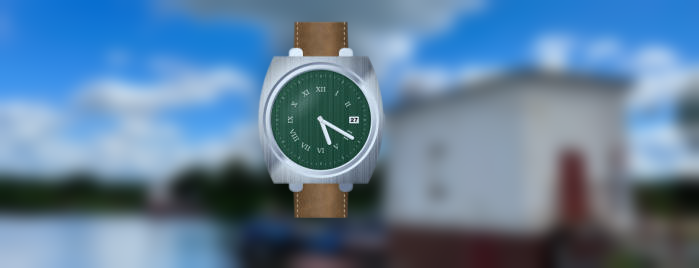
5,20
